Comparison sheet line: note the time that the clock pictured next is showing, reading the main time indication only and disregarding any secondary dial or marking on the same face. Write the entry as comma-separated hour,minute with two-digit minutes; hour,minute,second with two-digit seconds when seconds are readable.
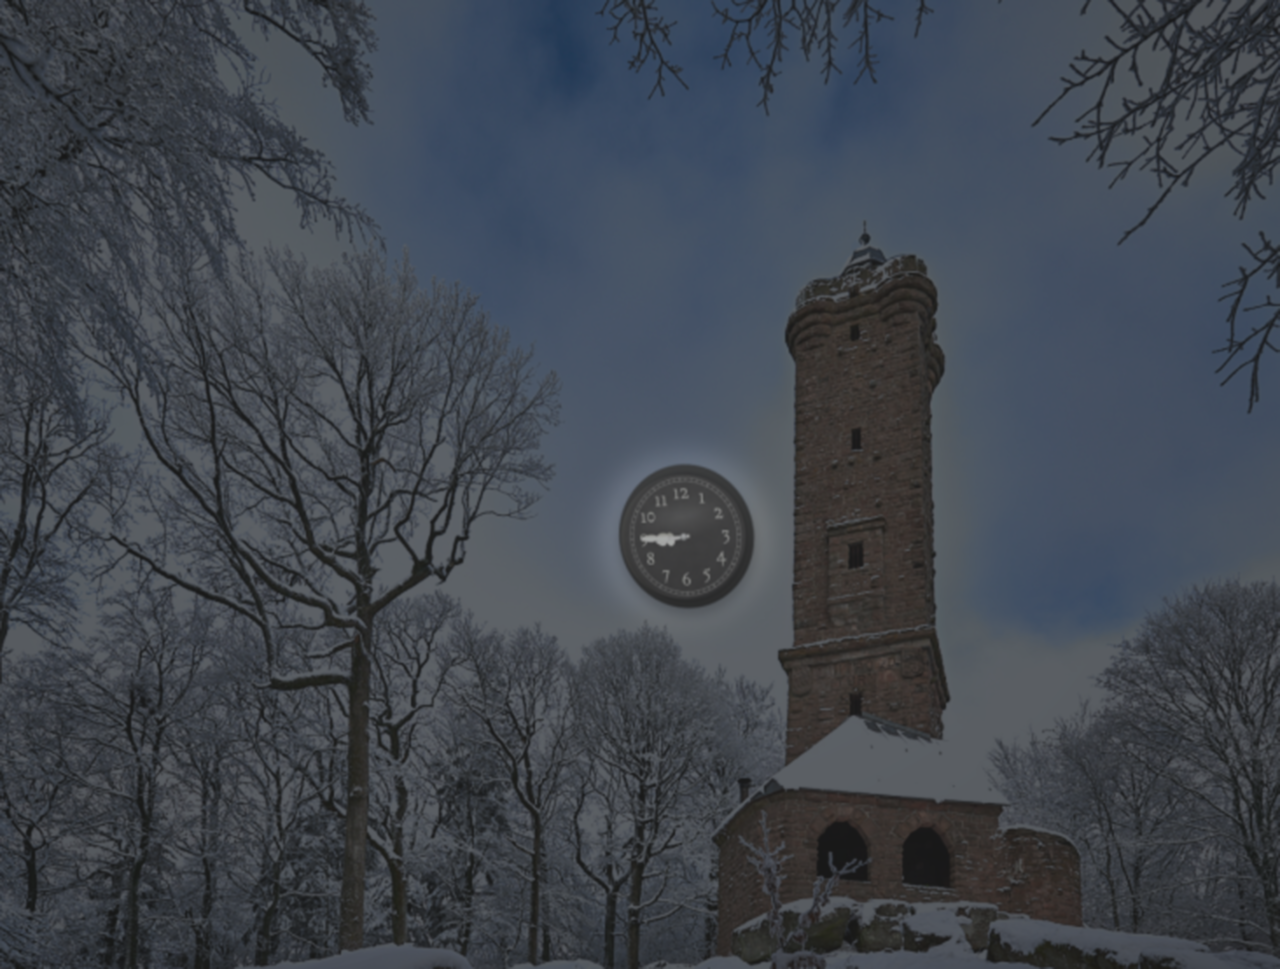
8,45
